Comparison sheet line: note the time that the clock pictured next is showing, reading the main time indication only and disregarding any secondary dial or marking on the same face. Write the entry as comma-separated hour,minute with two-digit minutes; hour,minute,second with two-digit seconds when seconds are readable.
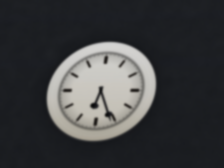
6,26
